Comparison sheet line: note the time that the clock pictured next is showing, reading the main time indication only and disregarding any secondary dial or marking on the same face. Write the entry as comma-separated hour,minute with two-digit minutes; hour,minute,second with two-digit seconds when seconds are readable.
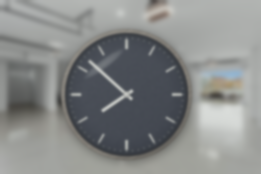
7,52
